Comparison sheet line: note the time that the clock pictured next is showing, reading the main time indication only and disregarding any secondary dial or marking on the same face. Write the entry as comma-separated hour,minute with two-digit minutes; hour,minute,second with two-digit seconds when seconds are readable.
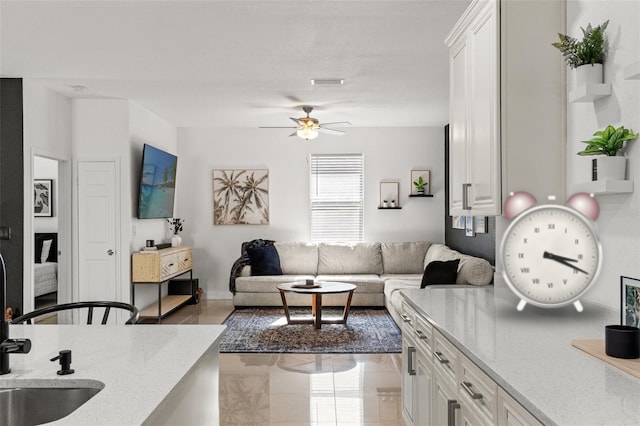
3,19
